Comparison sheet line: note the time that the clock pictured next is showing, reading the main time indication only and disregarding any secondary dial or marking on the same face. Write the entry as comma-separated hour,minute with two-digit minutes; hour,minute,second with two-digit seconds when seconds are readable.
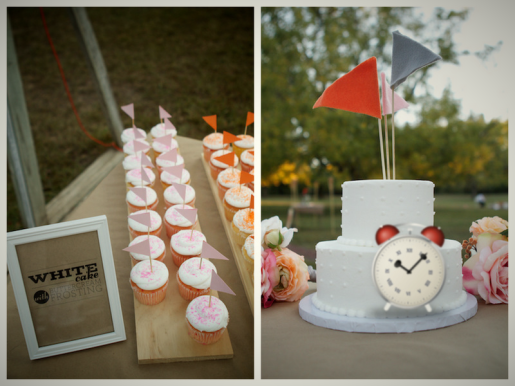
10,07
